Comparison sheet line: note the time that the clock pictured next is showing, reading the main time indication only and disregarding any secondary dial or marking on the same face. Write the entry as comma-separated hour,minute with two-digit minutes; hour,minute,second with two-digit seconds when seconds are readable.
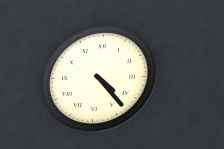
4,23
